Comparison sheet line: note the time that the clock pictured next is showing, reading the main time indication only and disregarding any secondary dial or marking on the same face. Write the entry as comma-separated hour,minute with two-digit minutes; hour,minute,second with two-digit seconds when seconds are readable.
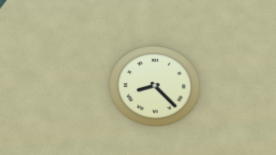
8,23
